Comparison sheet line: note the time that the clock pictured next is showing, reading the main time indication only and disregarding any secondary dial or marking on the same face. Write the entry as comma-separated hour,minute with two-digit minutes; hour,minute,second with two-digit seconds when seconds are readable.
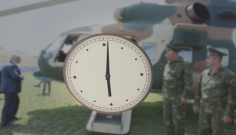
6,01
